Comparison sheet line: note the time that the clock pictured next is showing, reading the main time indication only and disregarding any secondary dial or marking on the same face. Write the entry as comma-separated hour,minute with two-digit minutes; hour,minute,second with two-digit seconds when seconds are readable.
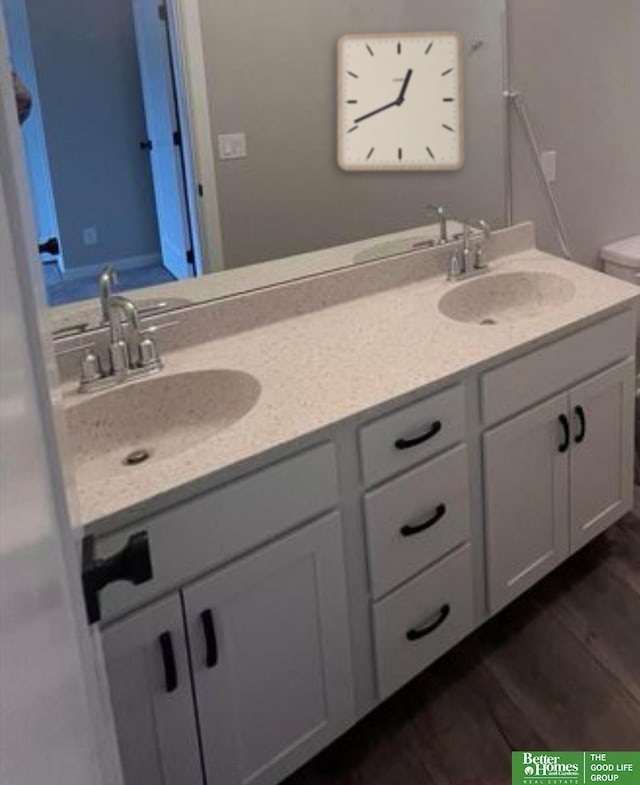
12,41
